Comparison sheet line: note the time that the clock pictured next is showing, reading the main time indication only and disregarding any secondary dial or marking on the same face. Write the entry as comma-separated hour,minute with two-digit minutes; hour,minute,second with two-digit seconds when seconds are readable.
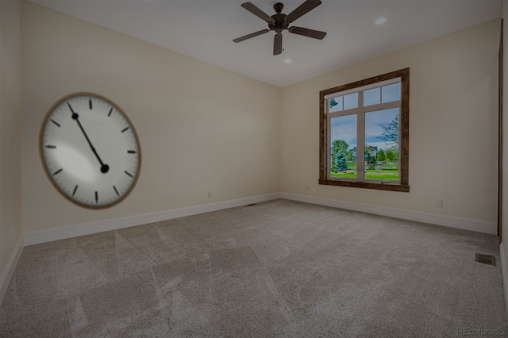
4,55
